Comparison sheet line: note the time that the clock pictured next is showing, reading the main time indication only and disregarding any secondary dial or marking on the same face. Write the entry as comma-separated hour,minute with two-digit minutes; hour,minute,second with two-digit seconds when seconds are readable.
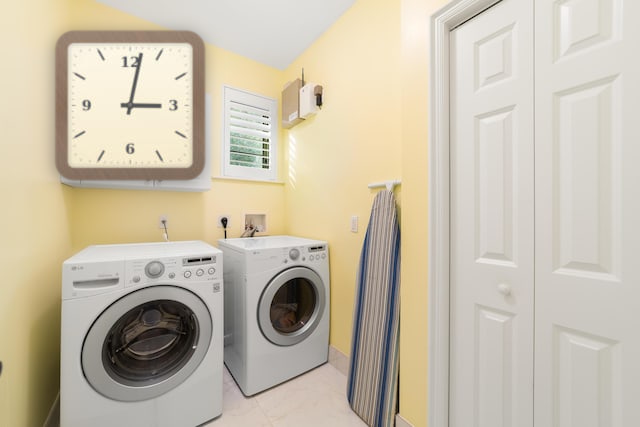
3,02
